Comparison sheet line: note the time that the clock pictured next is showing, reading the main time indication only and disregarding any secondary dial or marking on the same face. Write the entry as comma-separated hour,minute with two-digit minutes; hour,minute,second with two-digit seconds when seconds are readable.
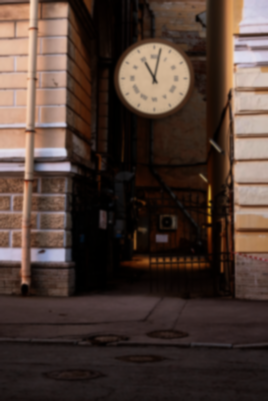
11,02
